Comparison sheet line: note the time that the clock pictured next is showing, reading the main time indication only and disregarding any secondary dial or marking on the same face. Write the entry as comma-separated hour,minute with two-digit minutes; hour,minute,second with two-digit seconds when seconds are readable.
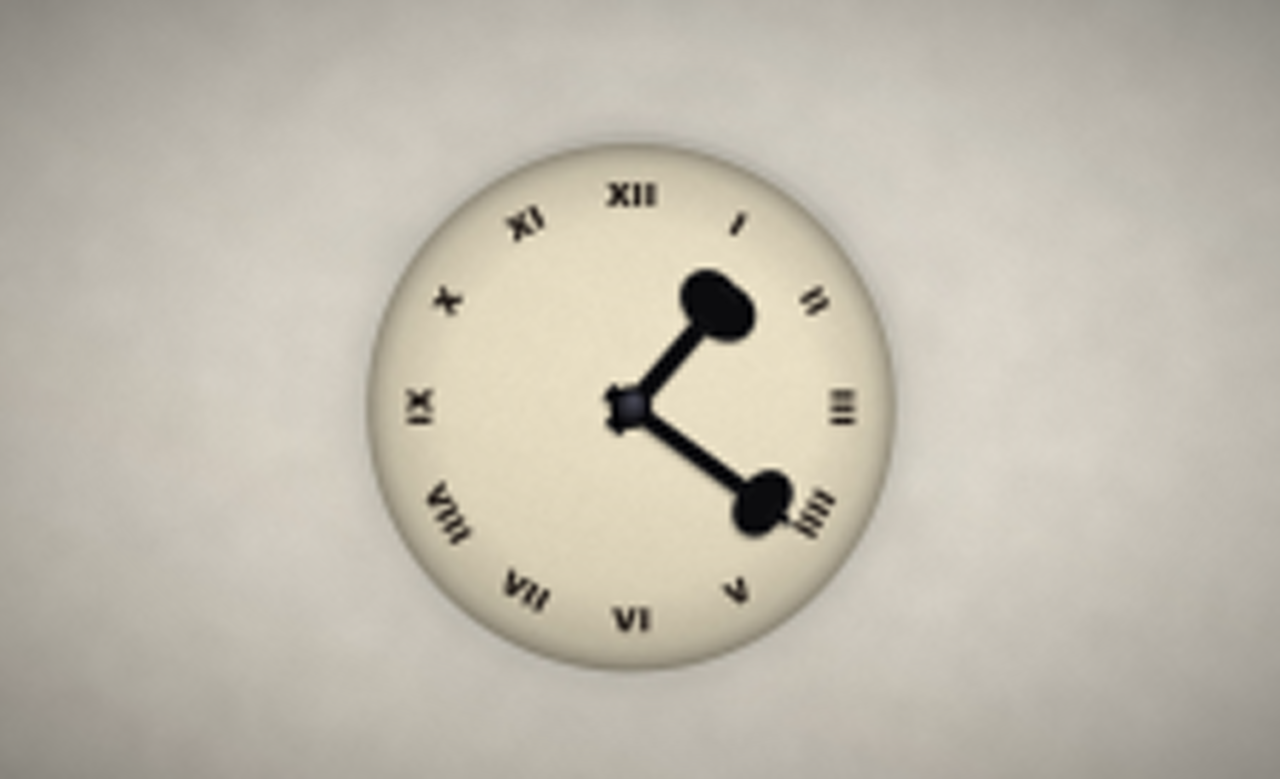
1,21
